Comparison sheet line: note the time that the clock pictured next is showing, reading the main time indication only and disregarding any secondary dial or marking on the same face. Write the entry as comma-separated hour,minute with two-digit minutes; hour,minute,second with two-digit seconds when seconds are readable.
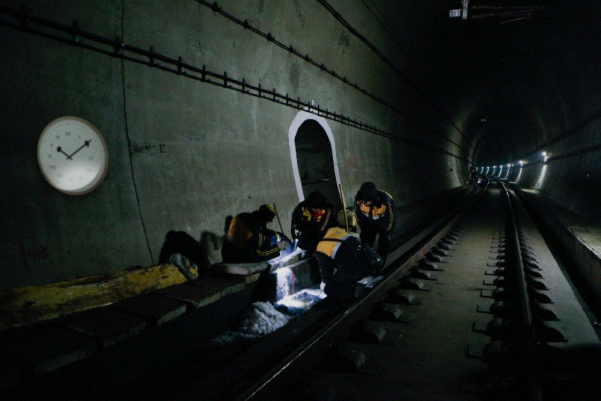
10,09
